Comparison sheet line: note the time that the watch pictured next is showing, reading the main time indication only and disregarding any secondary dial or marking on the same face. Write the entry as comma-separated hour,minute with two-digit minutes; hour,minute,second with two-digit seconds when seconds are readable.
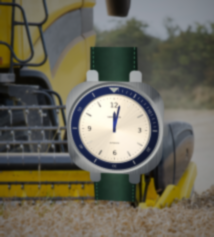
12,02
